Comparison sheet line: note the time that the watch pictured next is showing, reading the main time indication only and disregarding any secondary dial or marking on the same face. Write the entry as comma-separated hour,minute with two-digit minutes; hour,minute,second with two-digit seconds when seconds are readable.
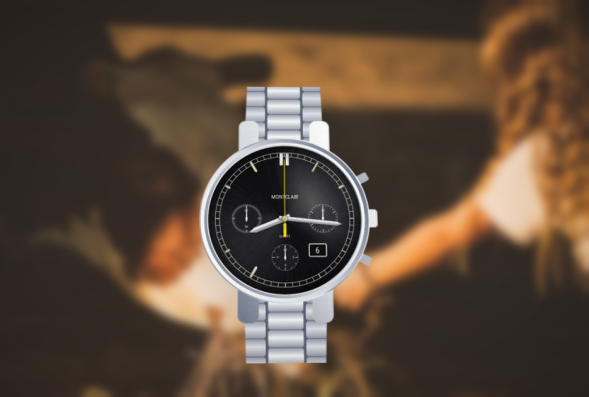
8,16
